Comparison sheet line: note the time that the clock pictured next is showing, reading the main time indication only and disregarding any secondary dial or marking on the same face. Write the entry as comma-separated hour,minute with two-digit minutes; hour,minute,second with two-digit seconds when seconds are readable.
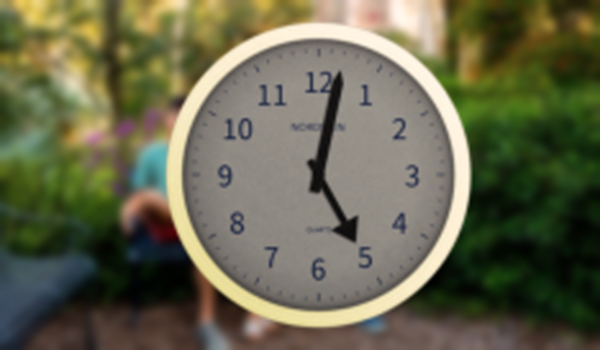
5,02
